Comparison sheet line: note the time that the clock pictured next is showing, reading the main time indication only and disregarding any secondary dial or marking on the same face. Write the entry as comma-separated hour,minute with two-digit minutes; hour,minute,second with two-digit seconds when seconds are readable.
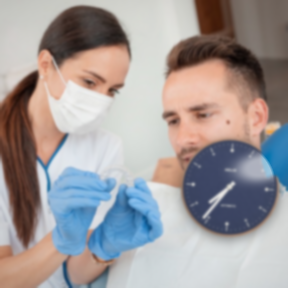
7,36
